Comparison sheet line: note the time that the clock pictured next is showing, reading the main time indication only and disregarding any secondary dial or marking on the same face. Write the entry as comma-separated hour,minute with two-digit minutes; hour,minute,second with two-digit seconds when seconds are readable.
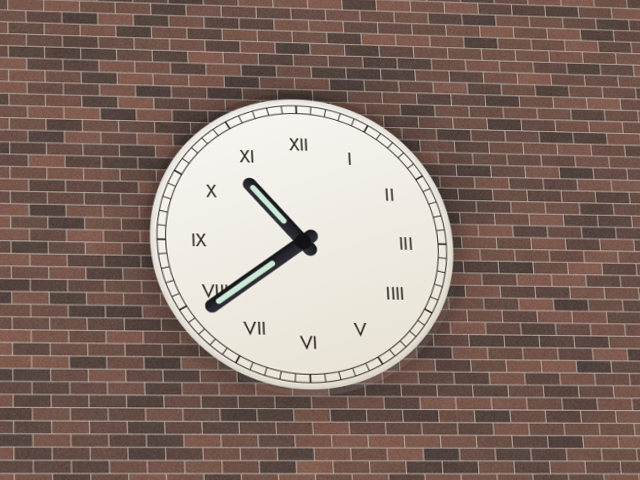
10,39
